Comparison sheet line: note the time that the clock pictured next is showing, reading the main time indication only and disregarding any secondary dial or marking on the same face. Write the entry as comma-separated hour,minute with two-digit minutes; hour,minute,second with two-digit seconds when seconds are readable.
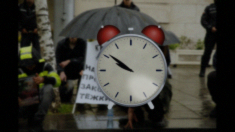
9,51
